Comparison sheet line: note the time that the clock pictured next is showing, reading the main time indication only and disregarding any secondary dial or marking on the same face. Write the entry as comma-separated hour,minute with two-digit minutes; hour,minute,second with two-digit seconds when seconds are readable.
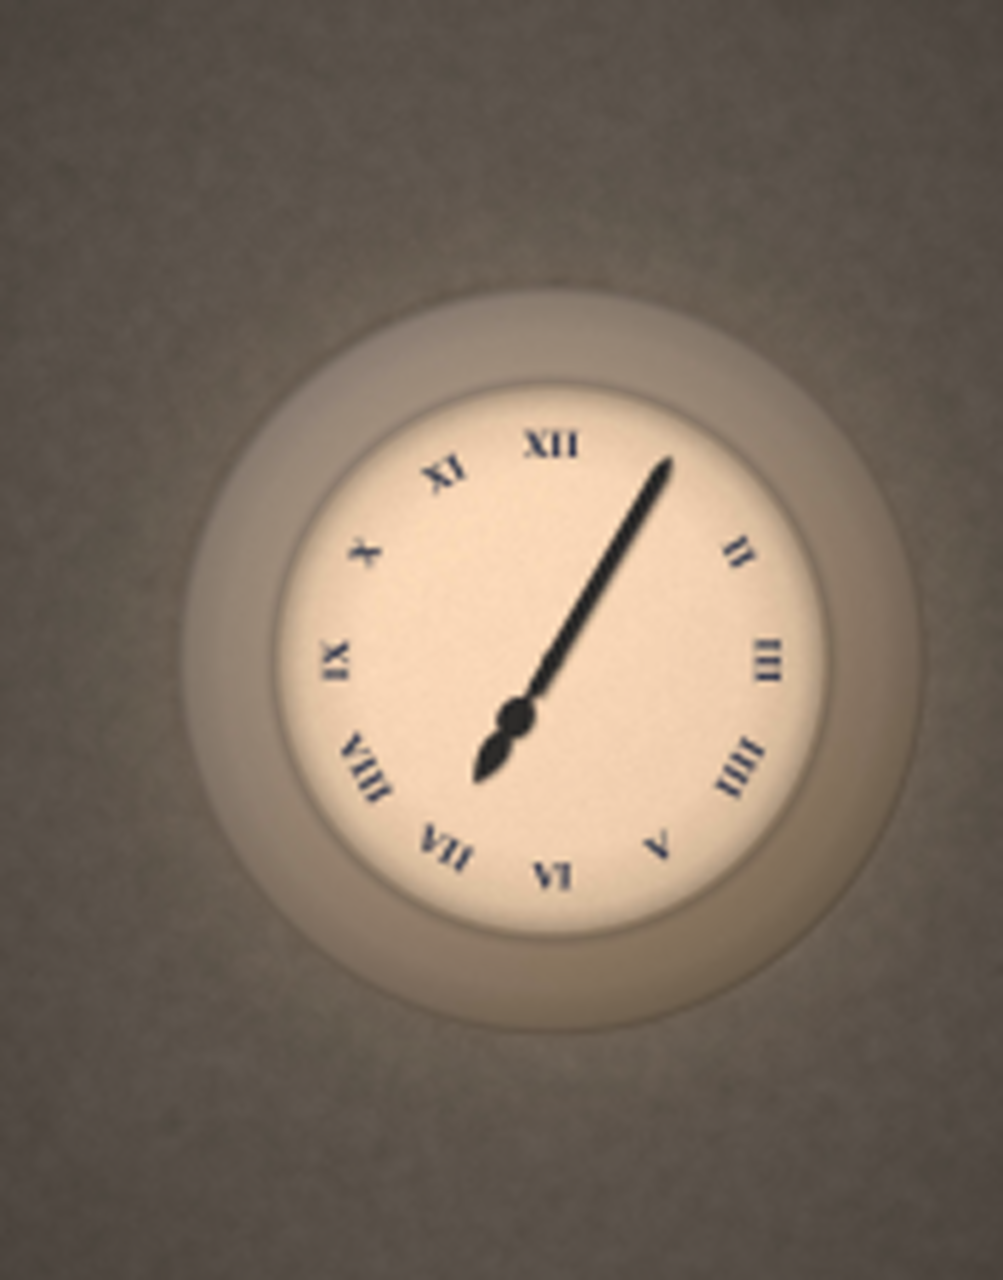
7,05
